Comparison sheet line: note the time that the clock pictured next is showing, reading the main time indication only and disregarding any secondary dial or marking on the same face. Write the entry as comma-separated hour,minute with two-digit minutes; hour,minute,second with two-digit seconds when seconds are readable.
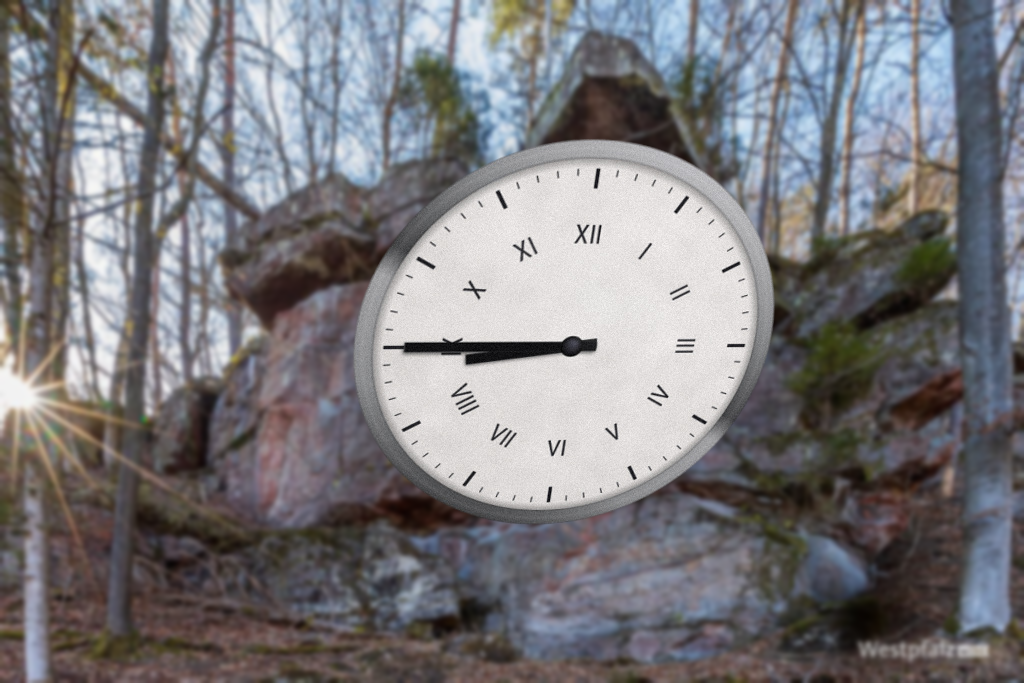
8,45
